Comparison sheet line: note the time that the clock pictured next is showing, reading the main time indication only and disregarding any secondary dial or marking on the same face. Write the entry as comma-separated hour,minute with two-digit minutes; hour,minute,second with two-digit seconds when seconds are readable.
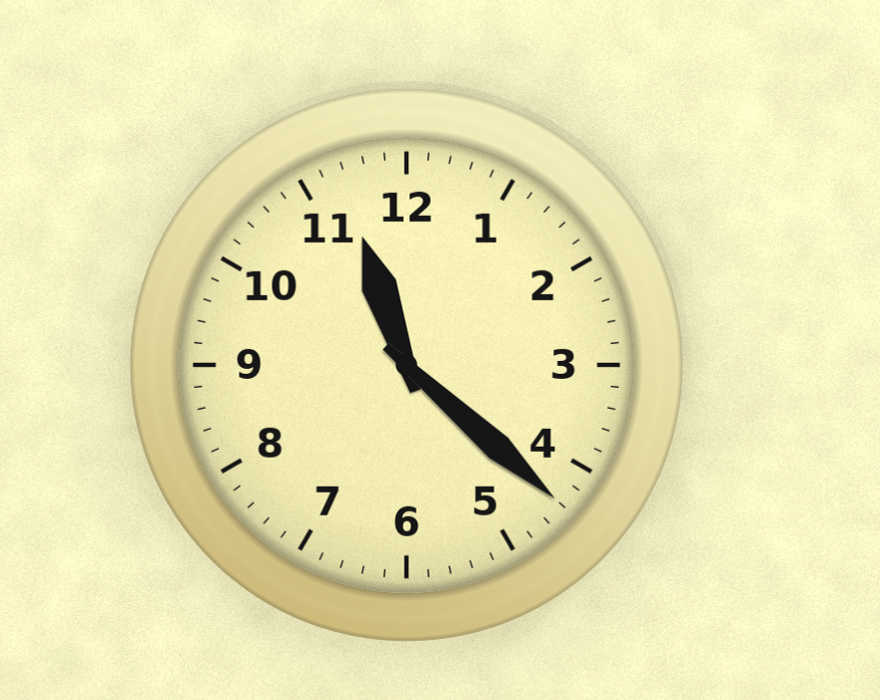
11,22
